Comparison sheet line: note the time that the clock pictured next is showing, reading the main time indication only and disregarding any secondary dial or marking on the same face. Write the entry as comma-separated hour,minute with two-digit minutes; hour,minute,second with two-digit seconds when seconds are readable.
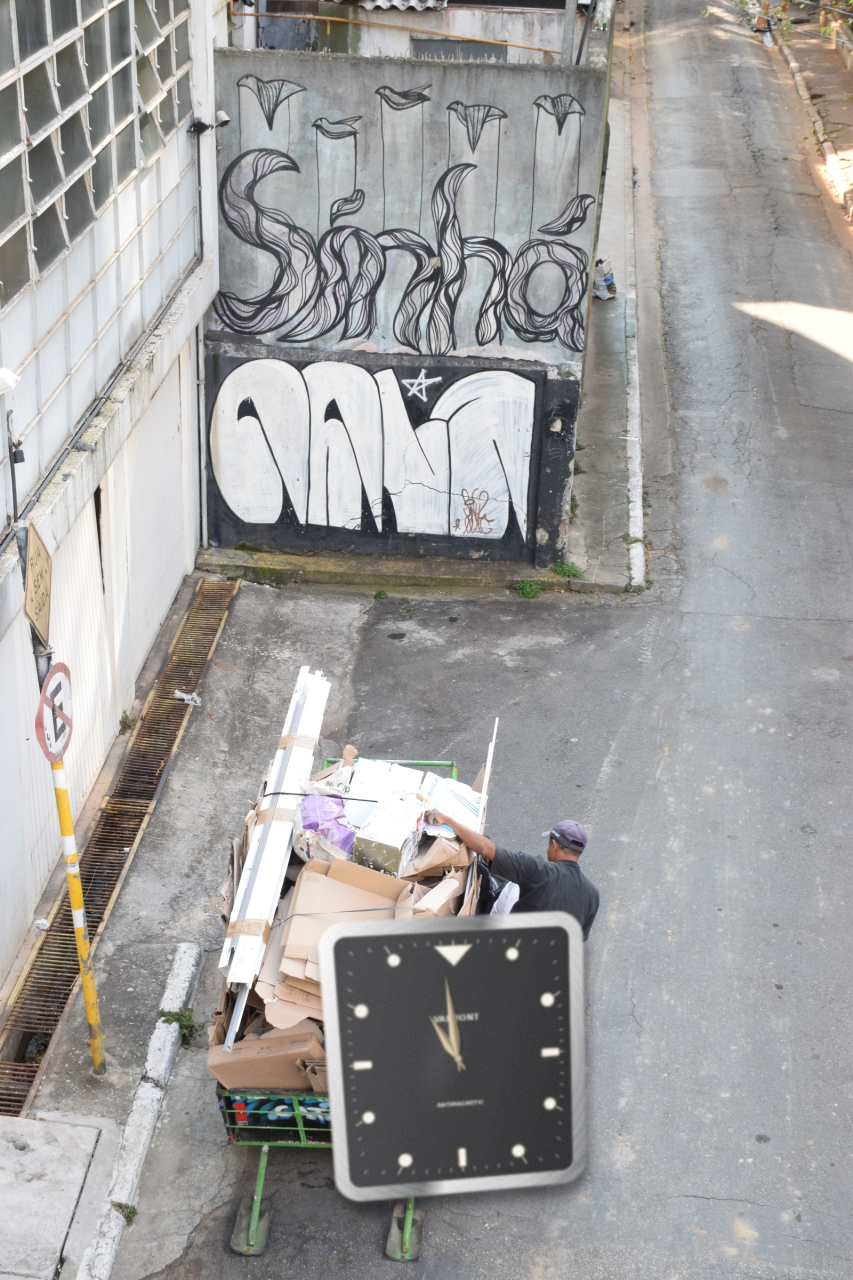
10,59
